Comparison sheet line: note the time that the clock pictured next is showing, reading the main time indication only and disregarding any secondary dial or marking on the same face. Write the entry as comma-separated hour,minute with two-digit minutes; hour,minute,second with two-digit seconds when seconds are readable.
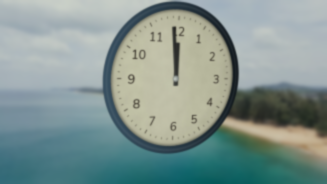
11,59
